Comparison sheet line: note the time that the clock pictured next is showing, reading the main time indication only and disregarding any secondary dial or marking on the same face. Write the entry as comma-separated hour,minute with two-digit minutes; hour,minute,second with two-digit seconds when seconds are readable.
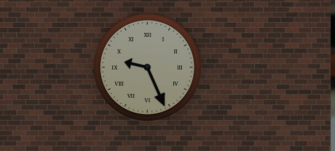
9,26
